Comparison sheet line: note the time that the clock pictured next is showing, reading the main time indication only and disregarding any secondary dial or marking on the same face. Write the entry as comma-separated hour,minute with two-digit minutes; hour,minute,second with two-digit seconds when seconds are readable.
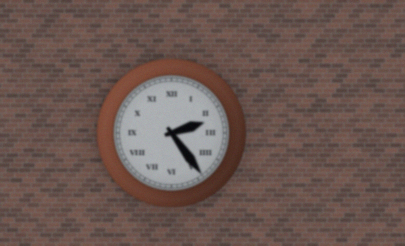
2,24
